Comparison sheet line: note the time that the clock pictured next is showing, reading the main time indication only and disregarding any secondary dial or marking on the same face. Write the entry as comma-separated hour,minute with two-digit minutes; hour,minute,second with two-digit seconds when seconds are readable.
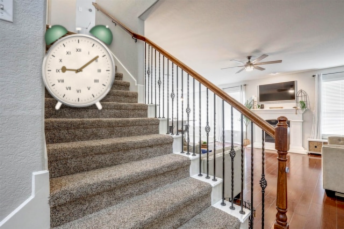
9,09
